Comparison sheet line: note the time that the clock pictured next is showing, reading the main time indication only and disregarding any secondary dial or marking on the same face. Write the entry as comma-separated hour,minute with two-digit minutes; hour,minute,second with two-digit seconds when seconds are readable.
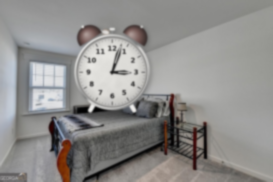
3,03
